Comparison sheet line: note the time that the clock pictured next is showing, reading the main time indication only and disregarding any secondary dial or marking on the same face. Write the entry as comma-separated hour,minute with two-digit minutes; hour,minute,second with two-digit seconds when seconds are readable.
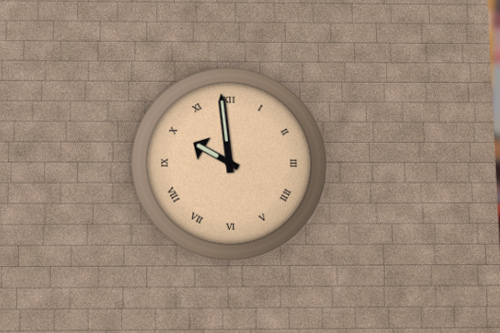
9,59
